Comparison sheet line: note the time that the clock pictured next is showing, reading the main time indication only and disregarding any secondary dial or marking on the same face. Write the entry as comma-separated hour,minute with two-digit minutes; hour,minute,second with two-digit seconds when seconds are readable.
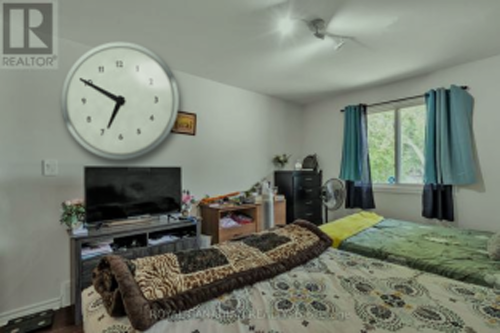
6,50
